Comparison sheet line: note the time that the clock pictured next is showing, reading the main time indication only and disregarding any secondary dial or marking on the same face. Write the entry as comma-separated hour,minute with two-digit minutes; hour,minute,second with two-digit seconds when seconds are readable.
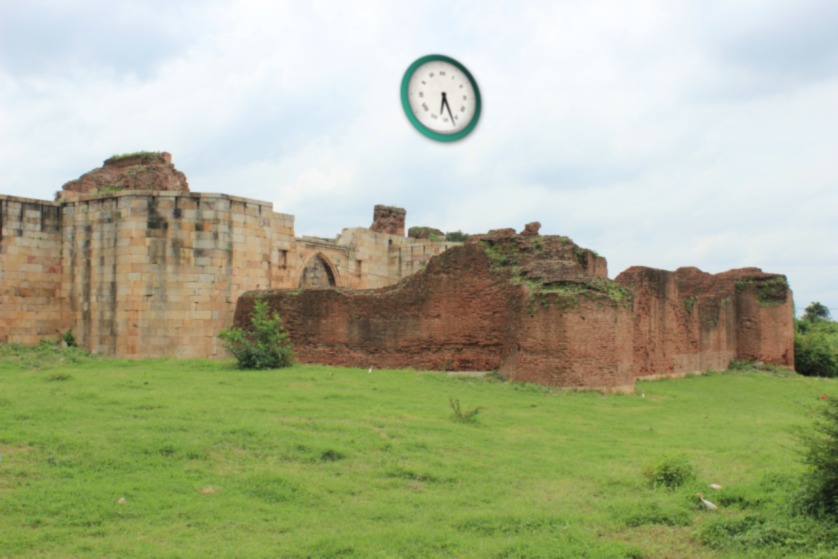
6,27
